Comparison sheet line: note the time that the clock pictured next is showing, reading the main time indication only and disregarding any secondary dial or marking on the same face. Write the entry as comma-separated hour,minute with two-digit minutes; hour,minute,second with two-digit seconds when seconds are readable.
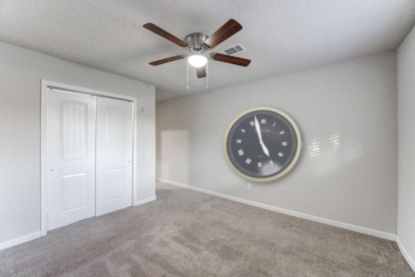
4,57
